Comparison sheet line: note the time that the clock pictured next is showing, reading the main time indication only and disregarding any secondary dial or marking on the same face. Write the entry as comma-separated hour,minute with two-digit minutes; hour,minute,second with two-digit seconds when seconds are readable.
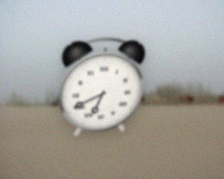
6,41
